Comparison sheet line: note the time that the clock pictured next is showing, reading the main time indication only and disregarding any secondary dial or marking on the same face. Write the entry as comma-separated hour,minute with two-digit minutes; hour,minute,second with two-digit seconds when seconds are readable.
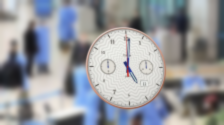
5,01
